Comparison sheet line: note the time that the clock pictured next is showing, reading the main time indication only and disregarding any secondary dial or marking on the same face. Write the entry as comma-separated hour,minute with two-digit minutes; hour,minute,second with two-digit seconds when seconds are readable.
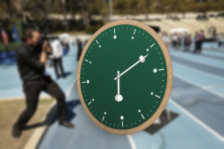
6,11
